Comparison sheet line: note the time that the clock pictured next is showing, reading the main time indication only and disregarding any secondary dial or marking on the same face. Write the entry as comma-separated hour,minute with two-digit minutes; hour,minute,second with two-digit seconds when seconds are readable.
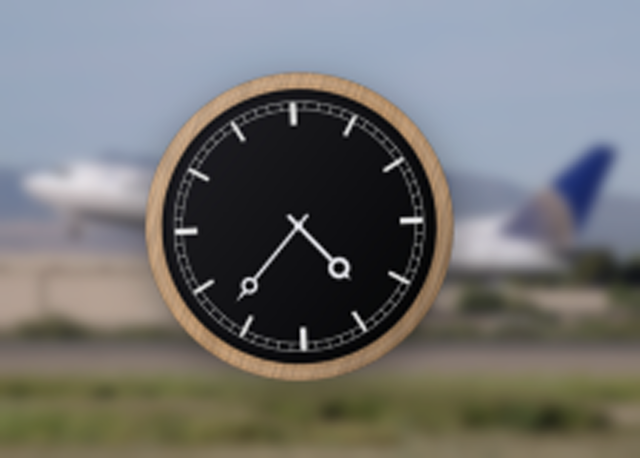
4,37
